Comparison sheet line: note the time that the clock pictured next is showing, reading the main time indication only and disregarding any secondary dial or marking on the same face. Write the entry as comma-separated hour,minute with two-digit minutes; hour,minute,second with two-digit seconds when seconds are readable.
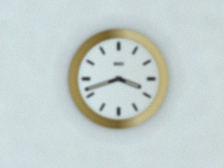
3,42
